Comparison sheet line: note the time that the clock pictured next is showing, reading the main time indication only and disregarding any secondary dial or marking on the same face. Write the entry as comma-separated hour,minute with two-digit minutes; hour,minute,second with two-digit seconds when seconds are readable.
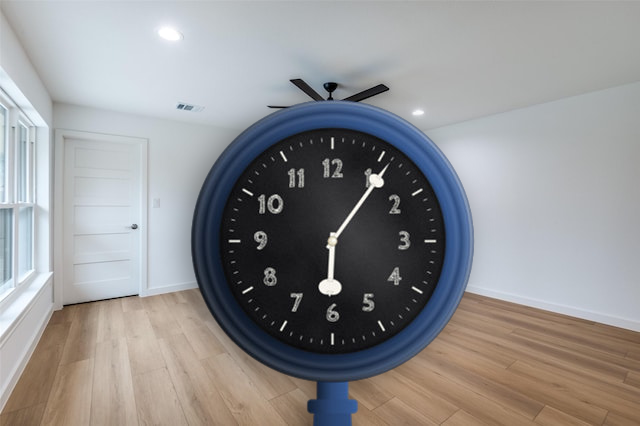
6,06
